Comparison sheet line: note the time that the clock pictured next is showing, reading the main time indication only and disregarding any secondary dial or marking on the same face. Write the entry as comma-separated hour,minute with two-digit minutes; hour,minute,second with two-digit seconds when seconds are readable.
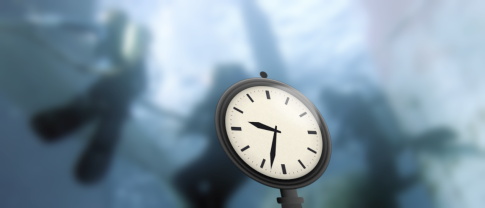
9,33
